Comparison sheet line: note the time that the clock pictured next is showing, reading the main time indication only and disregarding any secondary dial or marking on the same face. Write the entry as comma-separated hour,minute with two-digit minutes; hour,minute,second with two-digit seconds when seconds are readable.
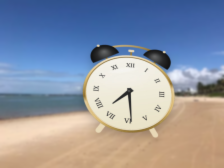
7,29
